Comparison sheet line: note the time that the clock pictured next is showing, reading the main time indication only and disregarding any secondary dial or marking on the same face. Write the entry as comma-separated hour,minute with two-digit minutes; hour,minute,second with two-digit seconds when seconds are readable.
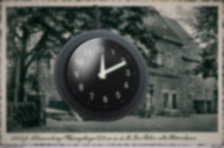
12,11
